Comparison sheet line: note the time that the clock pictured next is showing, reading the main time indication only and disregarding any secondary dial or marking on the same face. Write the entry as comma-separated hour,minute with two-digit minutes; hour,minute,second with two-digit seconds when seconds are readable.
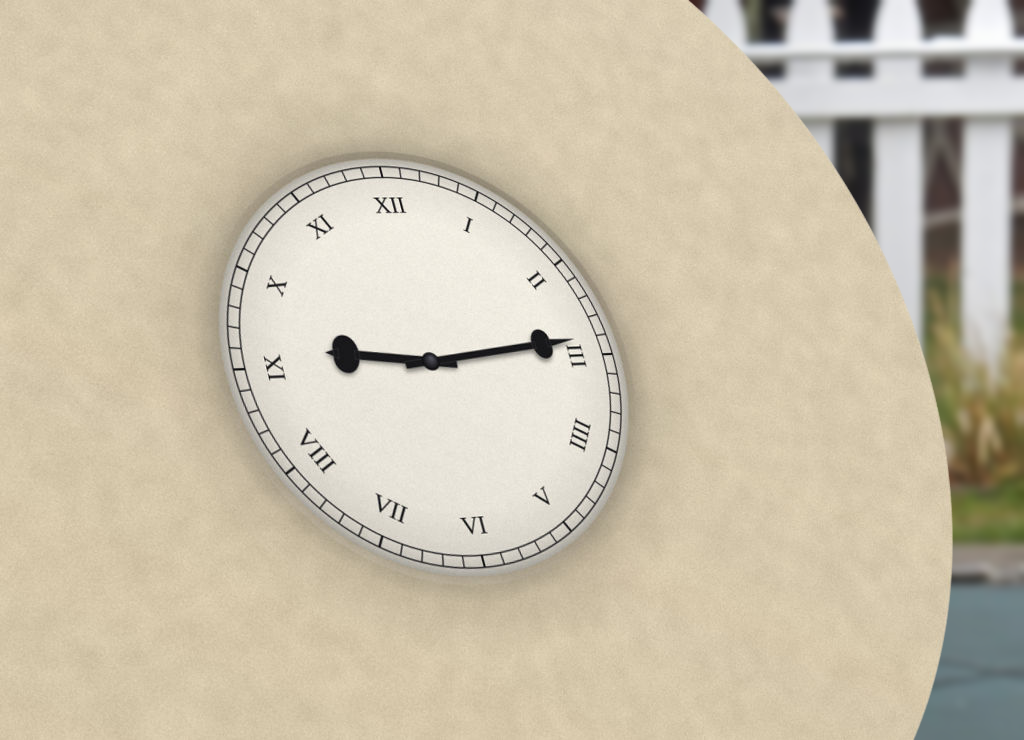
9,14
